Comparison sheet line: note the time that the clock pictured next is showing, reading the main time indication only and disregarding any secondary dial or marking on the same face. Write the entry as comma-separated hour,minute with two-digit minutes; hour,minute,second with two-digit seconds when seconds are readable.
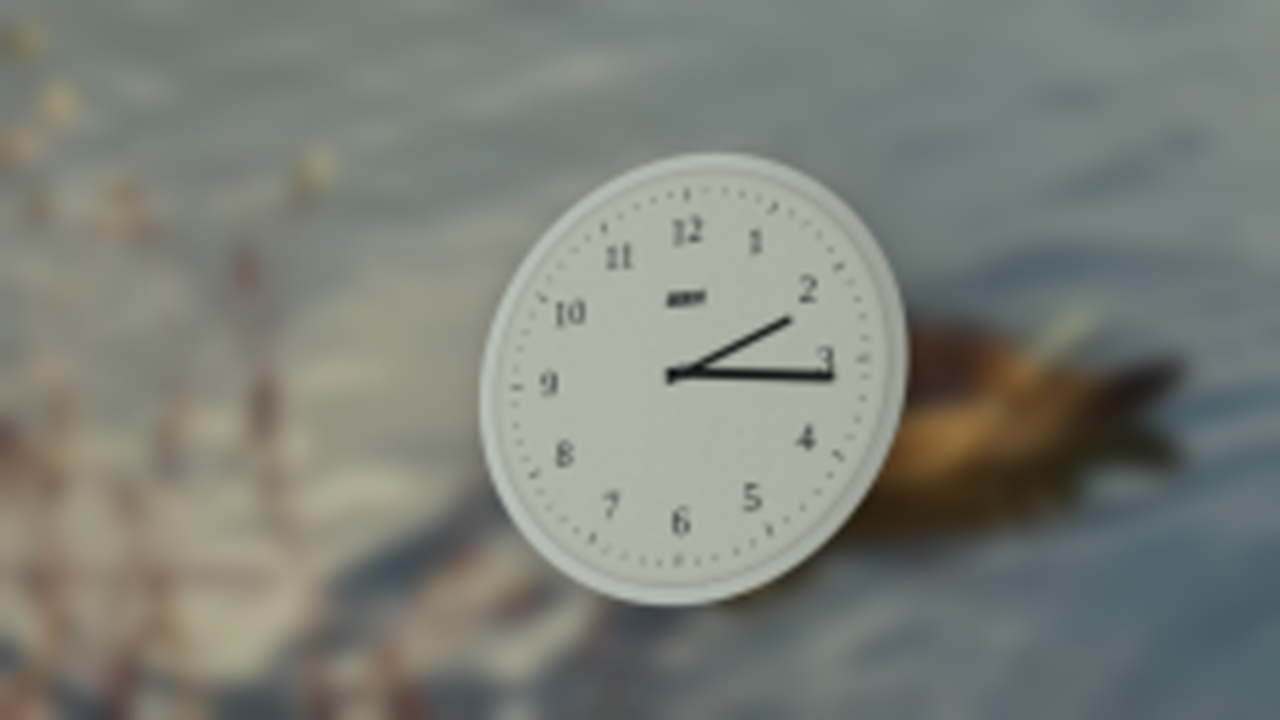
2,16
